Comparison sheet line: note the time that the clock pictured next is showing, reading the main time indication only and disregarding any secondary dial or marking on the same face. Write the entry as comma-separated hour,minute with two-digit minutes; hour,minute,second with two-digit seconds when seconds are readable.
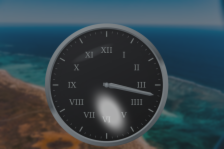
3,17
